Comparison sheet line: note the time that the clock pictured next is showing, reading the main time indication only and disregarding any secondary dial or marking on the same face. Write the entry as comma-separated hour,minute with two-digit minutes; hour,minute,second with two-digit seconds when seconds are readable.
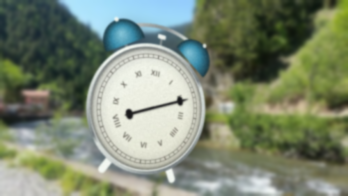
8,11
